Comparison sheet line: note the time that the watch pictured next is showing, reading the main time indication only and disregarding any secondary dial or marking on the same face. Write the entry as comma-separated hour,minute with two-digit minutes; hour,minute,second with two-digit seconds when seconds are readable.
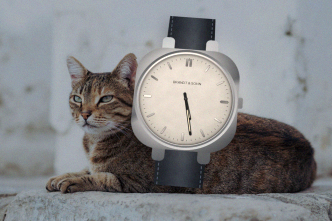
5,28
